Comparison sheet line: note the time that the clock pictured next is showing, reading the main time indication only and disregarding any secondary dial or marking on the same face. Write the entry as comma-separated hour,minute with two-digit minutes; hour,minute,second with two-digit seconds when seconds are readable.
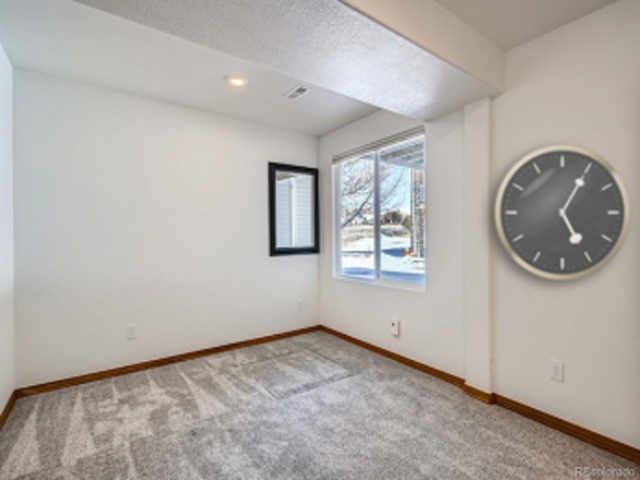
5,05
